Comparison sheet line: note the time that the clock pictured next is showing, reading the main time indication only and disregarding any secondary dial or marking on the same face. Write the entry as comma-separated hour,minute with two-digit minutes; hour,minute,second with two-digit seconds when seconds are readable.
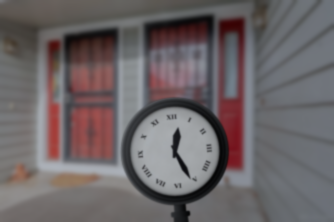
12,26
